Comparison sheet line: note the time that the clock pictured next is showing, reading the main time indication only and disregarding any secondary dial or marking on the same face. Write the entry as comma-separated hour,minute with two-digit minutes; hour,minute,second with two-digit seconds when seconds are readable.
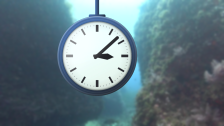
3,08
